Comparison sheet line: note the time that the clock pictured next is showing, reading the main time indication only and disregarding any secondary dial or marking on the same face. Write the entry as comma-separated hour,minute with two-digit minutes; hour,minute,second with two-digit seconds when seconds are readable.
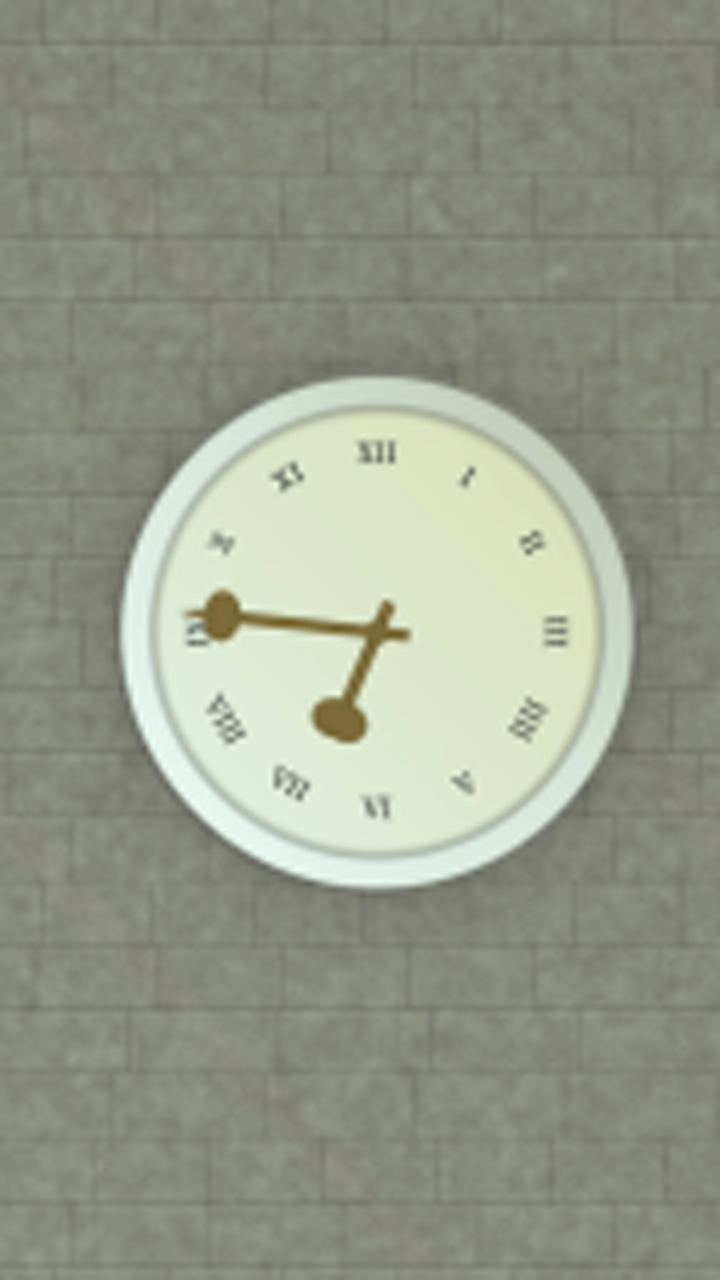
6,46
